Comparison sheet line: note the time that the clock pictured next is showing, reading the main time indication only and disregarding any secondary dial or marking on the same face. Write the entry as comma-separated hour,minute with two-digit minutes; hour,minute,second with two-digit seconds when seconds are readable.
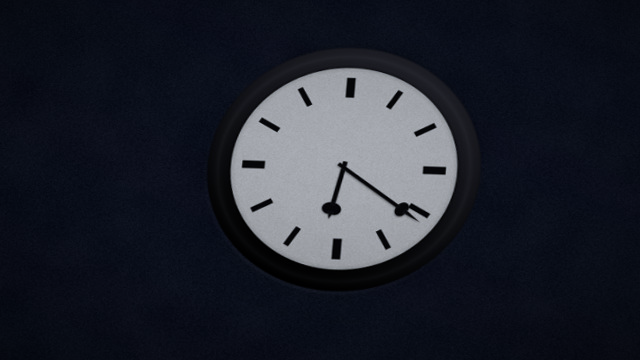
6,21
